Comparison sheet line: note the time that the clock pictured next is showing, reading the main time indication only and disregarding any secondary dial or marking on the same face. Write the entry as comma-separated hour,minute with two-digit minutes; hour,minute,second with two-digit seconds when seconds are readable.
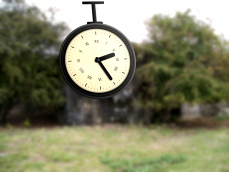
2,25
